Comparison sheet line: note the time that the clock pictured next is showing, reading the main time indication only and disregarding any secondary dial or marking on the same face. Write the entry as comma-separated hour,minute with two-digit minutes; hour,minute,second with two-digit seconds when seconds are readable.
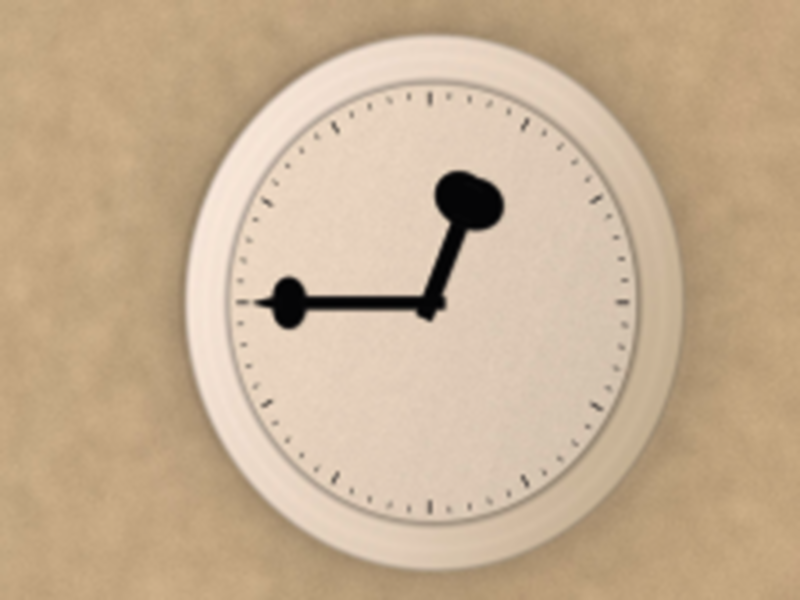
12,45
